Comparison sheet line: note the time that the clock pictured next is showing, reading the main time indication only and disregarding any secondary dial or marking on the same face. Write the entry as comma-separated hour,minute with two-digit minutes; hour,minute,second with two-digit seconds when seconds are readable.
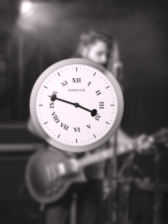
3,48
